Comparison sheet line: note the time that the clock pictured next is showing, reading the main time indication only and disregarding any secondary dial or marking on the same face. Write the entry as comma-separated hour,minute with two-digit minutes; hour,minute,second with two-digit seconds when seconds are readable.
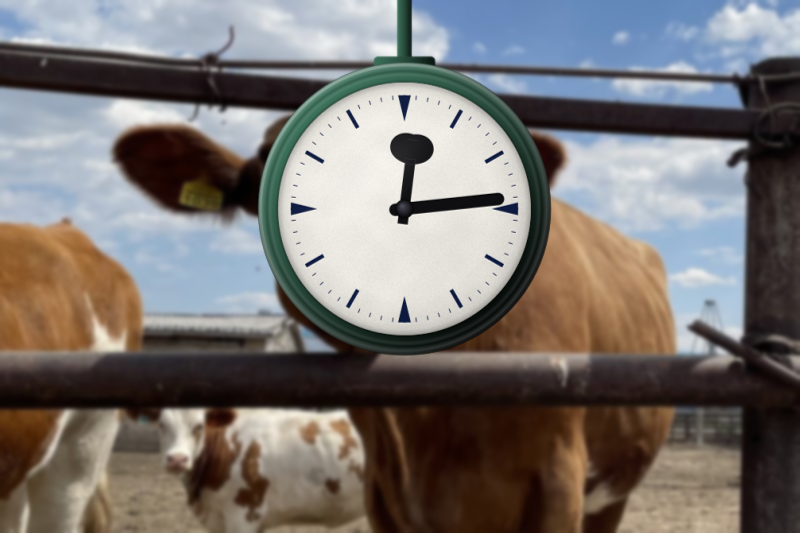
12,14
